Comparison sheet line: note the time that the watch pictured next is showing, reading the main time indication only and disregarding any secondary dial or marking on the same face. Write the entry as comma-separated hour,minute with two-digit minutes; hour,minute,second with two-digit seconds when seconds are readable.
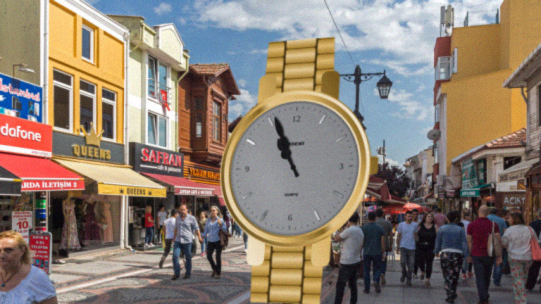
10,56
